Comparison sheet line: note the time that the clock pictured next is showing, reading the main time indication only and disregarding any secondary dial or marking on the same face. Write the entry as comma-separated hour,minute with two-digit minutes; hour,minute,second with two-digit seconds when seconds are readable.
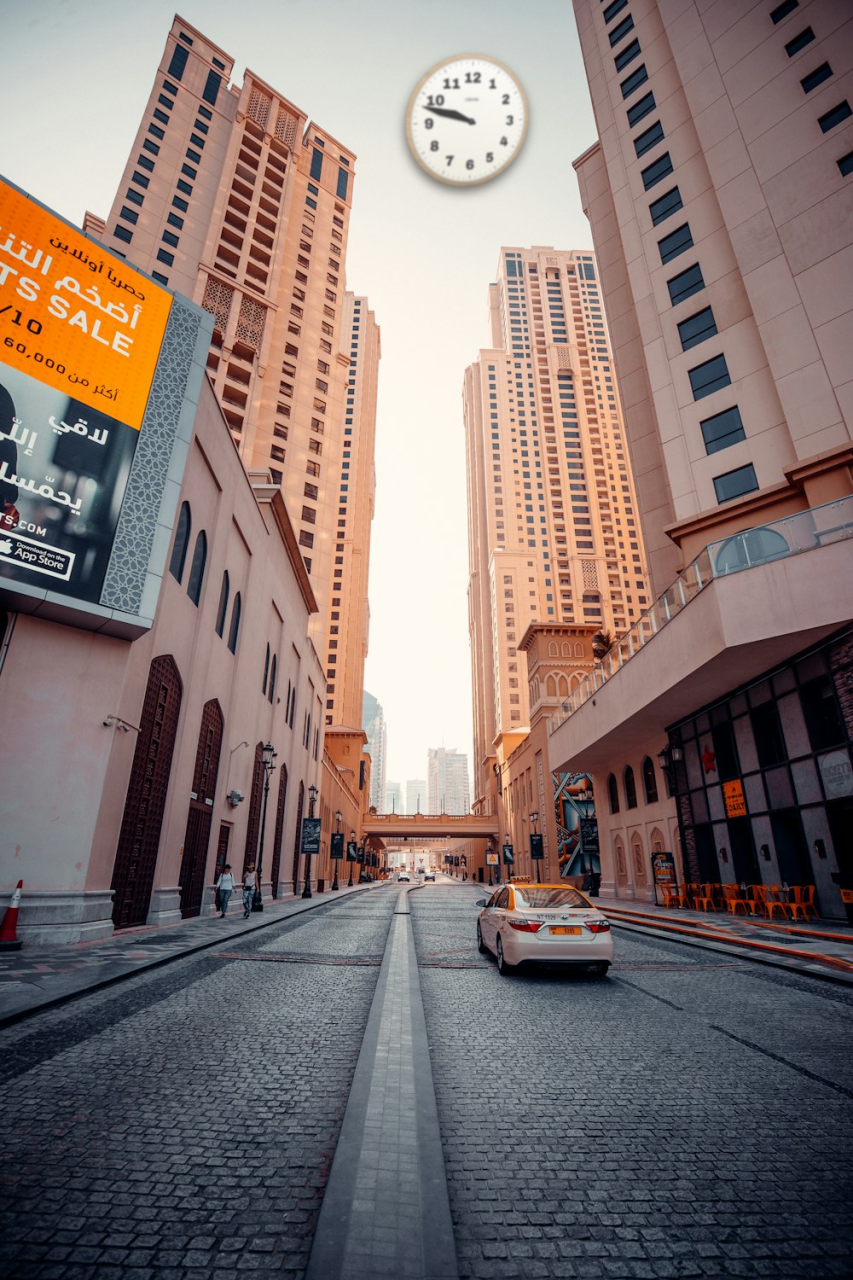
9,48
